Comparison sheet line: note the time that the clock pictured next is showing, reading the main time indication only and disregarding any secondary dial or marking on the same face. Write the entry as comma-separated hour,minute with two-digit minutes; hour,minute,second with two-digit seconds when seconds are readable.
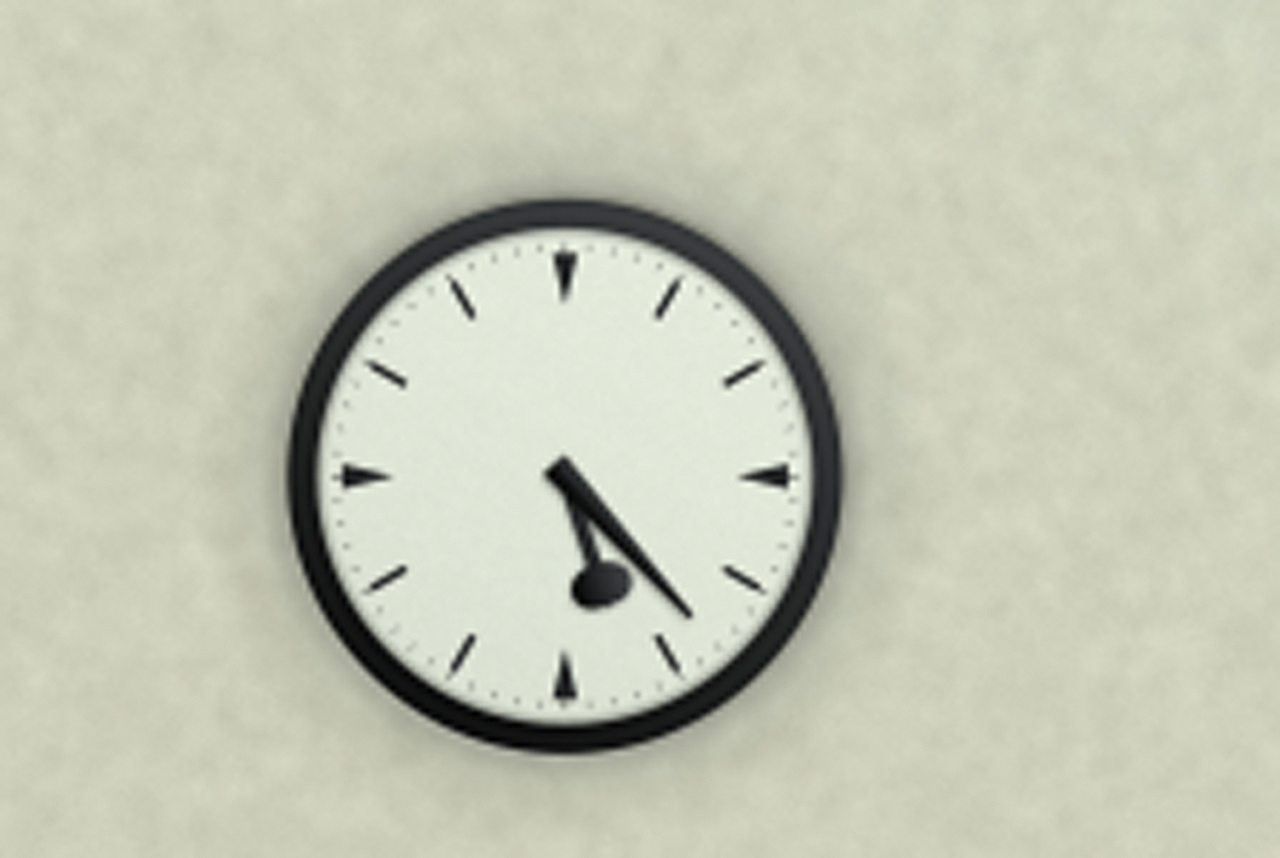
5,23
